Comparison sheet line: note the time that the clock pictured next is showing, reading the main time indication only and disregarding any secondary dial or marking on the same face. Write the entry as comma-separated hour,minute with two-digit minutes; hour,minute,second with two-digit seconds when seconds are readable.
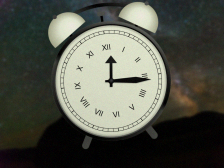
12,16
